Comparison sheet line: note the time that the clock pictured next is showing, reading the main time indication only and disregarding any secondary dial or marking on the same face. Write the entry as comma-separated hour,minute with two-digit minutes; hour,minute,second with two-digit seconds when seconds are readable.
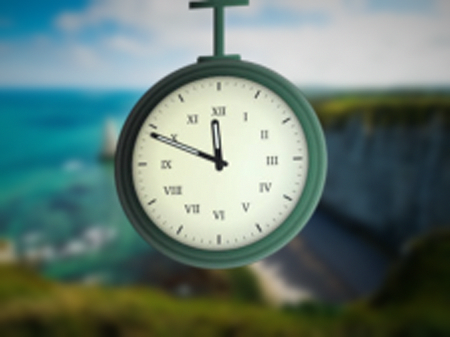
11,49
